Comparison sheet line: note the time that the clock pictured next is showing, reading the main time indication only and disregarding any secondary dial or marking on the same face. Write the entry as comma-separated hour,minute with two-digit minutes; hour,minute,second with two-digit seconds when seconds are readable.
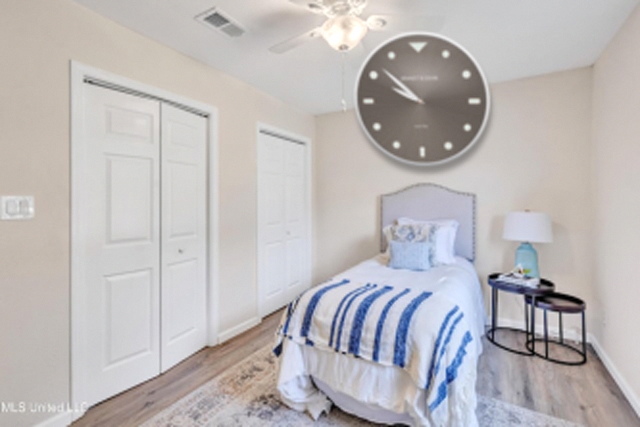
9,52
